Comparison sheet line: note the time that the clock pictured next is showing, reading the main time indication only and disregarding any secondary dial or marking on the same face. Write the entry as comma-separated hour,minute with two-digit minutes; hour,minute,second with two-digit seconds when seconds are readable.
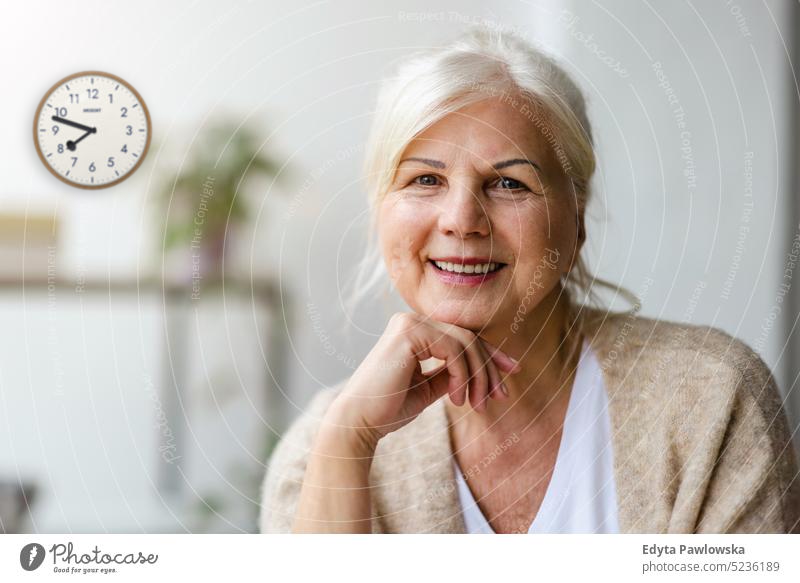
7,48
